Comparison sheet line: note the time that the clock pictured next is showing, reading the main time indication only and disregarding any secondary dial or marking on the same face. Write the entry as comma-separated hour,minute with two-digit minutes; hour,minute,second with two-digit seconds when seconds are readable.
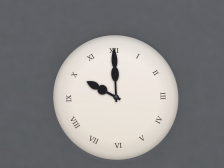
10,00
